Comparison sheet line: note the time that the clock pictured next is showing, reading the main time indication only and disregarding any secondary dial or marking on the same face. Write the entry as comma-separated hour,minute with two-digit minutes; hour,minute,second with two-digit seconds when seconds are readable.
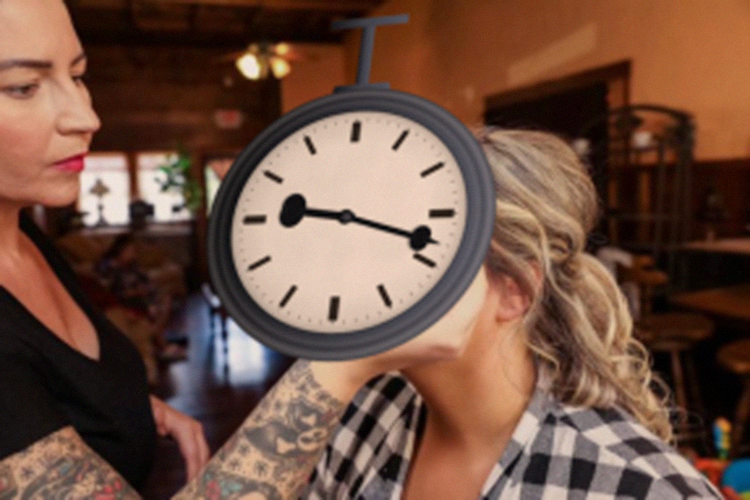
9,18
